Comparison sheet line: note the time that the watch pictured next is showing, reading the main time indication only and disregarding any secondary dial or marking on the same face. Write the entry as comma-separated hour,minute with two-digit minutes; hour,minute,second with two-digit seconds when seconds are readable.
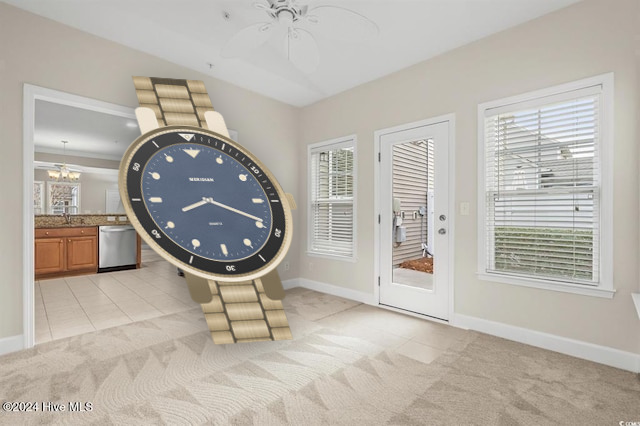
8,19
